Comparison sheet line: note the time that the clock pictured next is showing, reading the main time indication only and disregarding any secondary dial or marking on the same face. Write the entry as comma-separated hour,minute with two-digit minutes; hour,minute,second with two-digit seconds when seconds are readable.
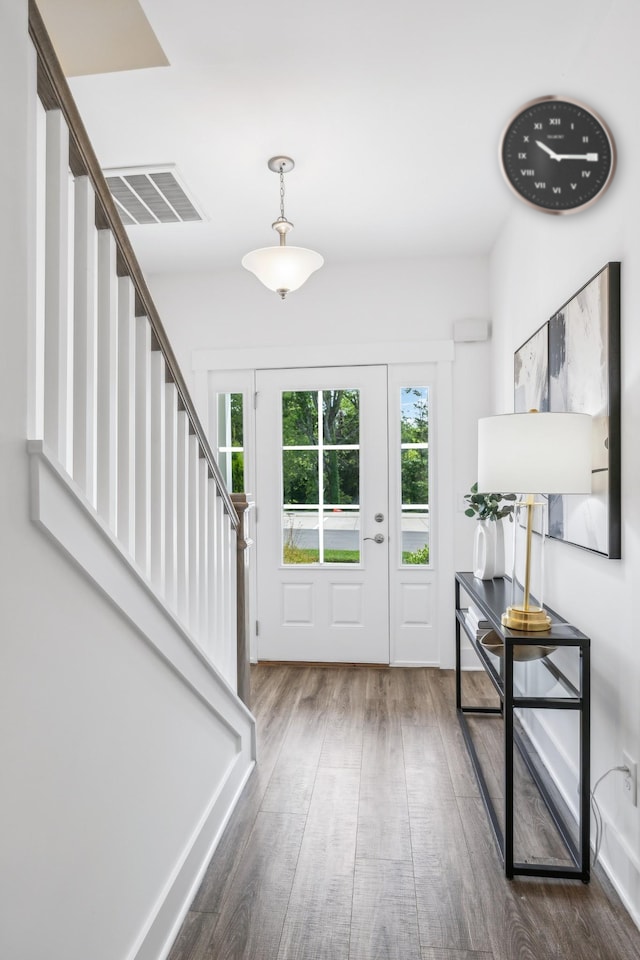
10,15
